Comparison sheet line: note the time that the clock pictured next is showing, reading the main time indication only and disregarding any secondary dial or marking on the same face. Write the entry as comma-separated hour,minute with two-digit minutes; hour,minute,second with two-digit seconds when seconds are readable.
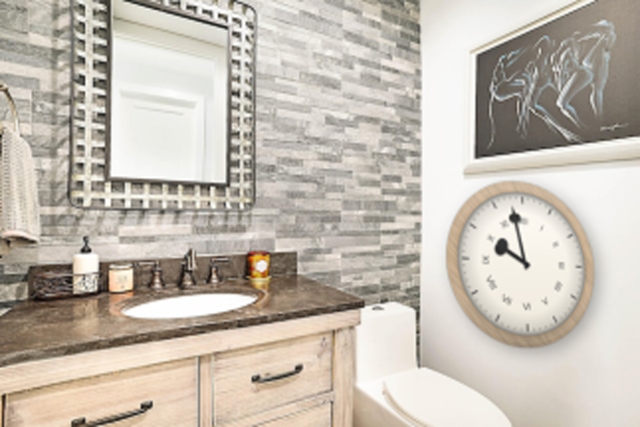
9,58
